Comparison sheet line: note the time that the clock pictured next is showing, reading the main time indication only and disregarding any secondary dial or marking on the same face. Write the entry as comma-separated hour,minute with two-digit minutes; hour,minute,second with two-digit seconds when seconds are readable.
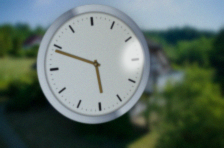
5,49
